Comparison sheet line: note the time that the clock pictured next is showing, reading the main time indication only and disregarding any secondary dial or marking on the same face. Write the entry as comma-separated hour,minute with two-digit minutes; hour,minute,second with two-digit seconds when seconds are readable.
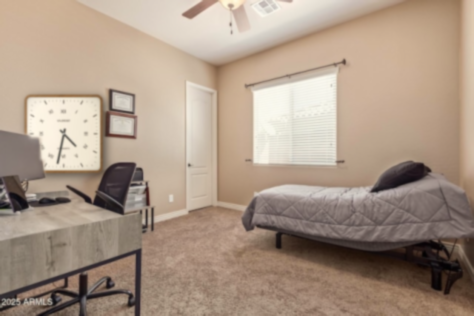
4,32
